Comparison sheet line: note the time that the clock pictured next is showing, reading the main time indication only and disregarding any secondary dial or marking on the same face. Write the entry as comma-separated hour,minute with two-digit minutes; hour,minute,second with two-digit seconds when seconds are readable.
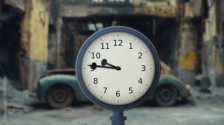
9,46
